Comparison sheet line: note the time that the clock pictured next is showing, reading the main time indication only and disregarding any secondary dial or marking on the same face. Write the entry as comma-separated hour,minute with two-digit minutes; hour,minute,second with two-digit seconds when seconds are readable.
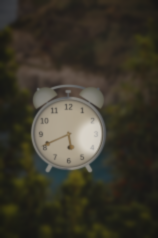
5,41
